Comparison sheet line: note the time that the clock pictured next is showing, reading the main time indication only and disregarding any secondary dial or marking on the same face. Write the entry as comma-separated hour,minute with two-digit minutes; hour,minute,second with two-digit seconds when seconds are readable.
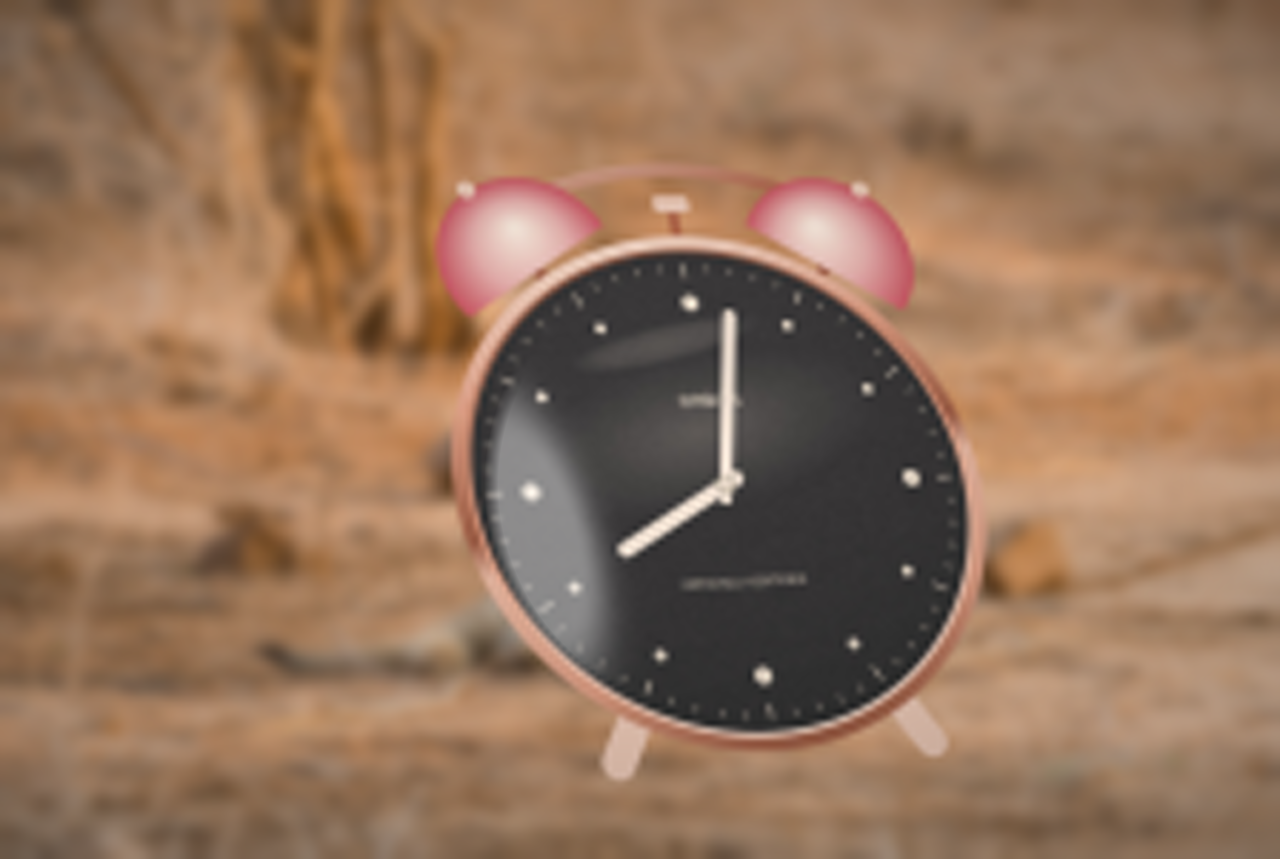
8,02
